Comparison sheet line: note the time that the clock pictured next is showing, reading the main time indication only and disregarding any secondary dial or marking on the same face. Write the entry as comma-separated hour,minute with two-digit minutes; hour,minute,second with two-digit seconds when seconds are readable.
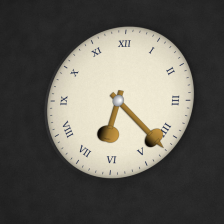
6,22
